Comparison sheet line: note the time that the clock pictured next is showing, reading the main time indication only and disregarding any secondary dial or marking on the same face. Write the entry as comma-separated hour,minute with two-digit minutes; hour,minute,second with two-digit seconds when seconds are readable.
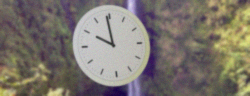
9,59
